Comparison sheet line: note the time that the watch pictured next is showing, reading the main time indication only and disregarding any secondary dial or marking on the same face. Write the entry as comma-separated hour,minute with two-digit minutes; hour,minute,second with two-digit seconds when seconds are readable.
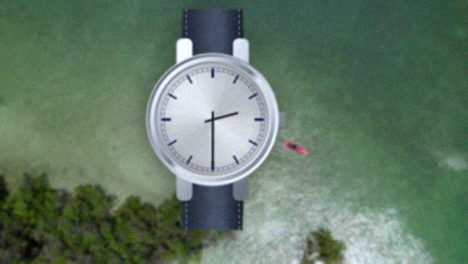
2,30
